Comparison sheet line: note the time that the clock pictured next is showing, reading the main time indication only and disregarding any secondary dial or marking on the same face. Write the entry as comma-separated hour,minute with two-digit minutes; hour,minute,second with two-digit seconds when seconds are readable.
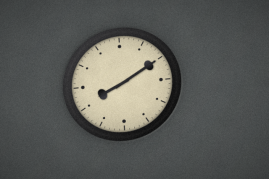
8,10
